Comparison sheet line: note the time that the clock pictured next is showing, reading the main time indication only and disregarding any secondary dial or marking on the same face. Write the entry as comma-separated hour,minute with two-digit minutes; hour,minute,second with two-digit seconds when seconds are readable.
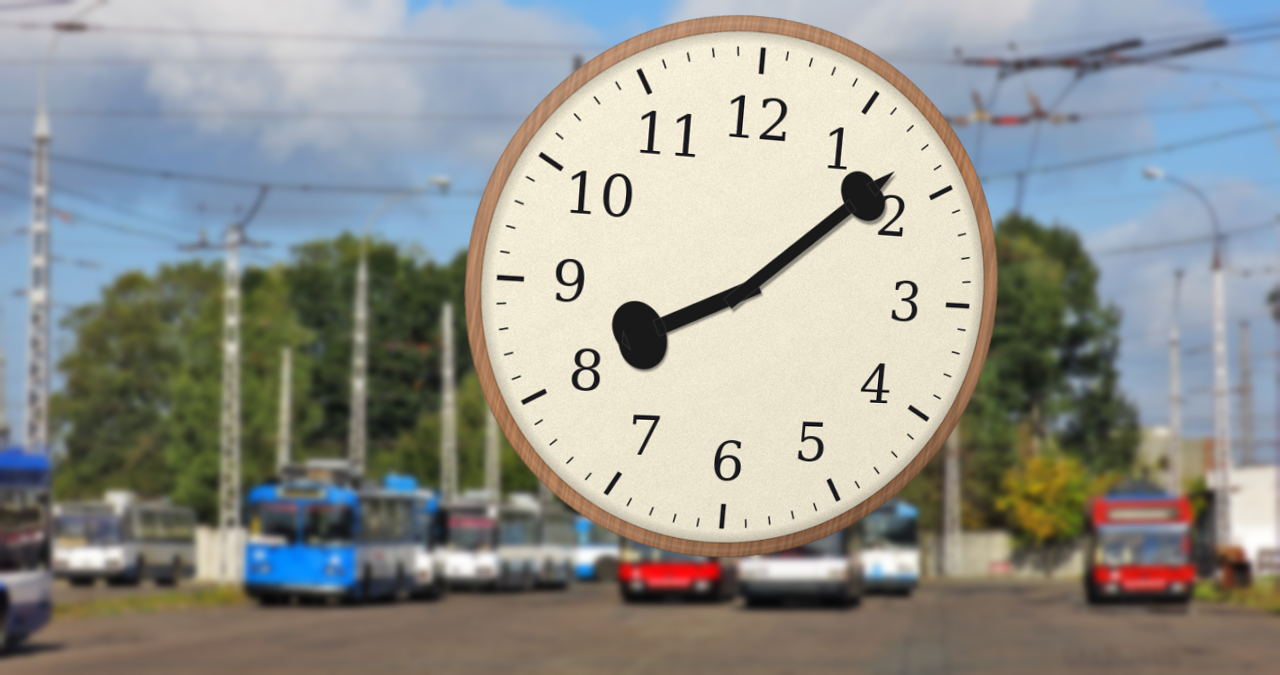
8,08
